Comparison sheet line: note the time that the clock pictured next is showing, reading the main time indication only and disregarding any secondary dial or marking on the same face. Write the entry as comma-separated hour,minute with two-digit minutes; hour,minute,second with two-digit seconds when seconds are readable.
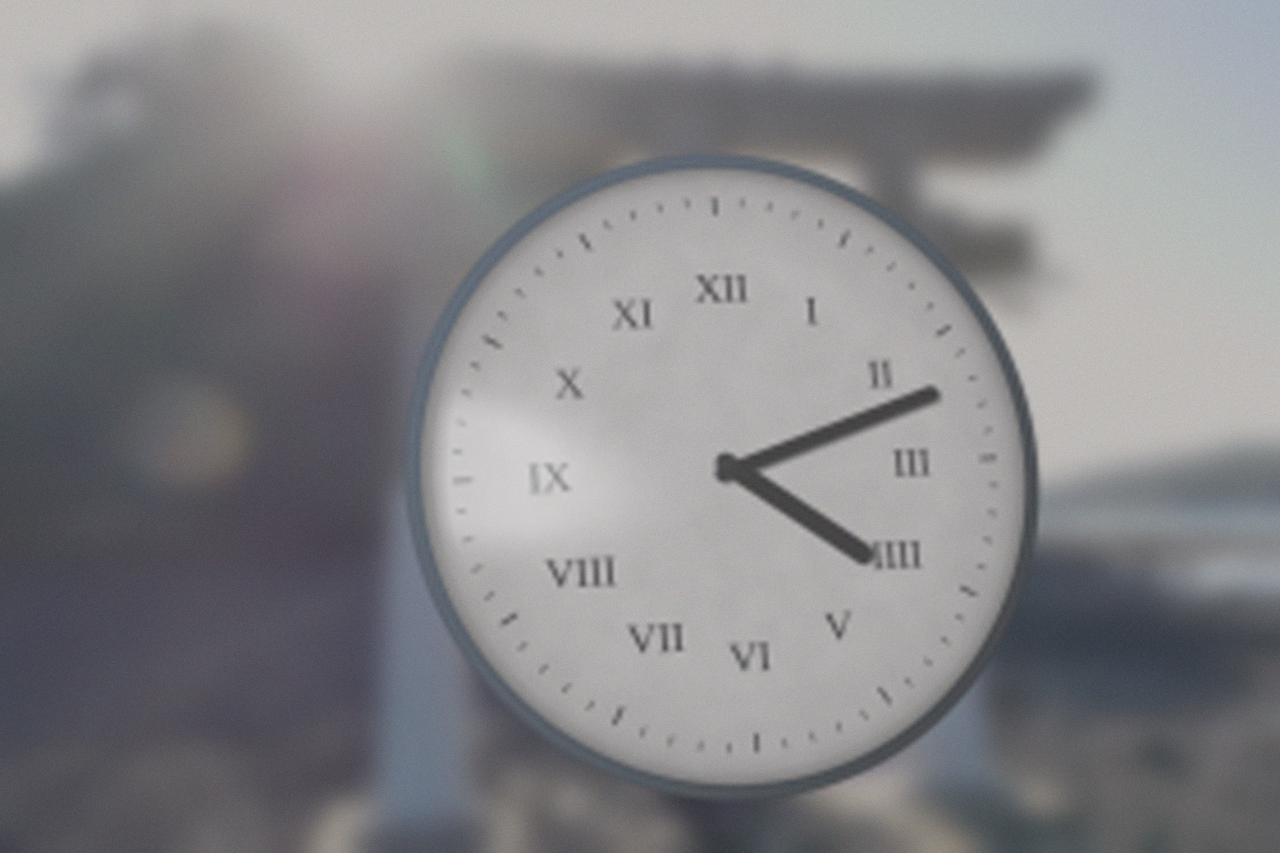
4,12
